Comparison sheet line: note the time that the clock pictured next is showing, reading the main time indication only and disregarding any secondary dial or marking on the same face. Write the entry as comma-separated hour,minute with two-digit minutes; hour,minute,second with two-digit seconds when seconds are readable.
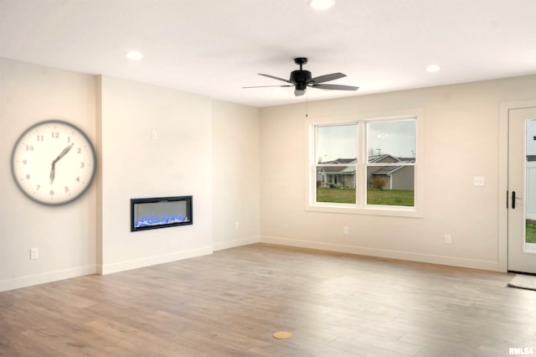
6,07
